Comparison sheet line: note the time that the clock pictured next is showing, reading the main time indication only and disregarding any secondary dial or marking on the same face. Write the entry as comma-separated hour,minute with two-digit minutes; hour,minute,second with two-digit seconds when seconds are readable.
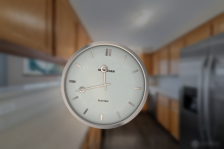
11,42
